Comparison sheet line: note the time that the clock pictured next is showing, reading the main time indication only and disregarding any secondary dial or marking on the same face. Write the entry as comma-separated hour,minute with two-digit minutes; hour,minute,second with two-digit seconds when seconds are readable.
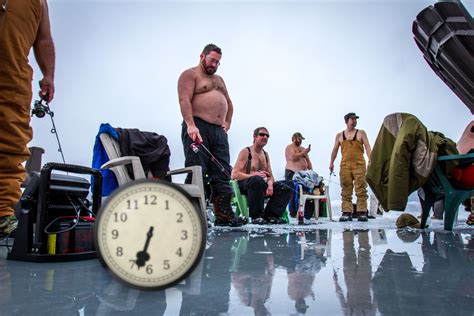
6,33
